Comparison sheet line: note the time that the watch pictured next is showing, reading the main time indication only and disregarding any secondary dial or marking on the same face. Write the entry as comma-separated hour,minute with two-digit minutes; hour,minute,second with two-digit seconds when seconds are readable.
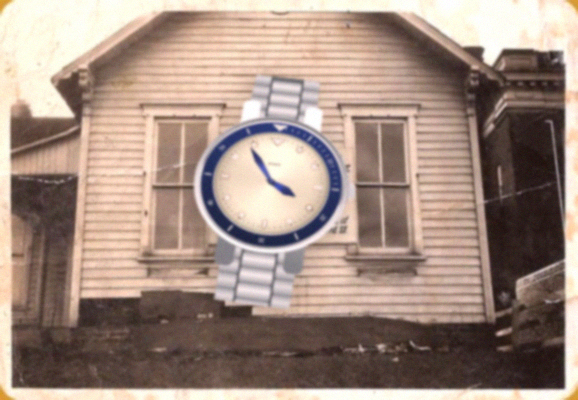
3,54
